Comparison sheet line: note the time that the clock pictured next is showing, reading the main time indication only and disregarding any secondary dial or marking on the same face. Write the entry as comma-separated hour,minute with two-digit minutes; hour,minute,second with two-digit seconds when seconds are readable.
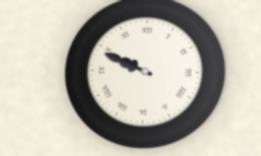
9,49
